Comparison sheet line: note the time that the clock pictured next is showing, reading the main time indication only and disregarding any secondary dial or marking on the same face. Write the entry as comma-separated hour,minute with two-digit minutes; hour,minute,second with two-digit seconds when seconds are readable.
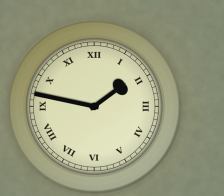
1,47
